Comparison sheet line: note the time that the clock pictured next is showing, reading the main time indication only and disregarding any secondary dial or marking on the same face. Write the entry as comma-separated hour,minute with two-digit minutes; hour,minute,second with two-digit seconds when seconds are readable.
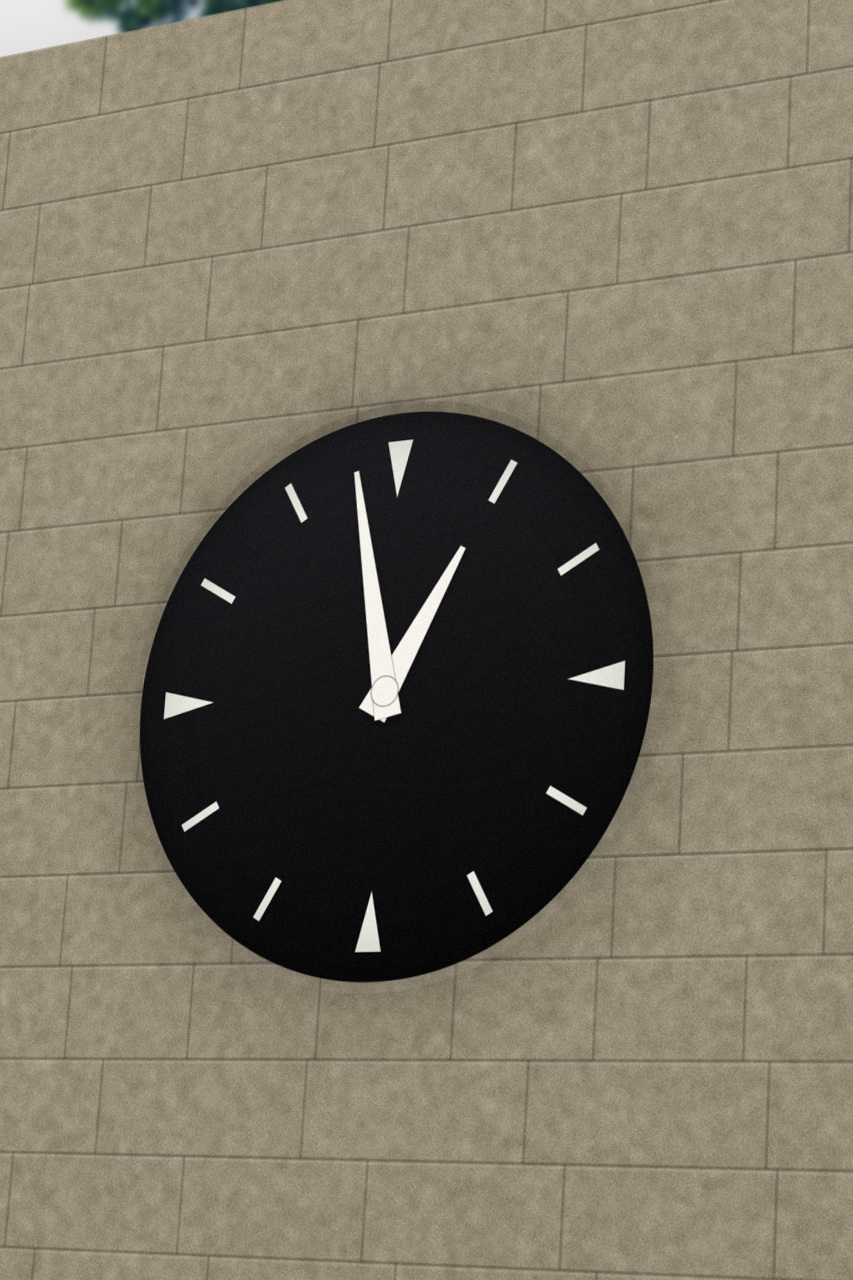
12,58
